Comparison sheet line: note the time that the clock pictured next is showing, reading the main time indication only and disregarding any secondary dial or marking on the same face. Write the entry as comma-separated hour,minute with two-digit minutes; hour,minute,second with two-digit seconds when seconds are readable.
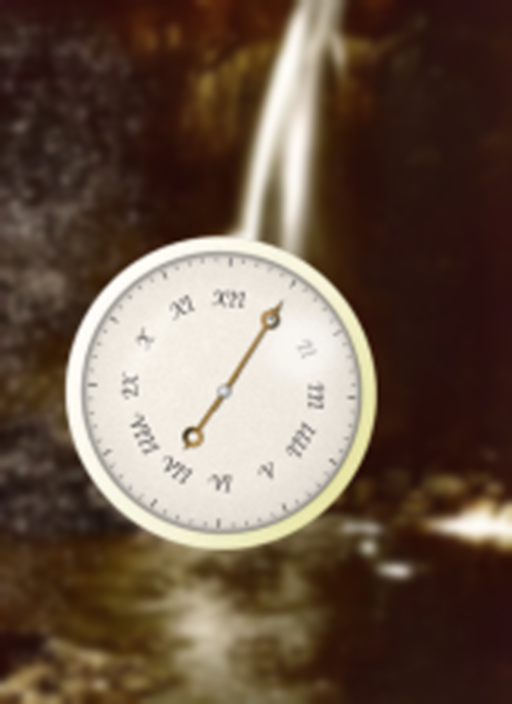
7,05
